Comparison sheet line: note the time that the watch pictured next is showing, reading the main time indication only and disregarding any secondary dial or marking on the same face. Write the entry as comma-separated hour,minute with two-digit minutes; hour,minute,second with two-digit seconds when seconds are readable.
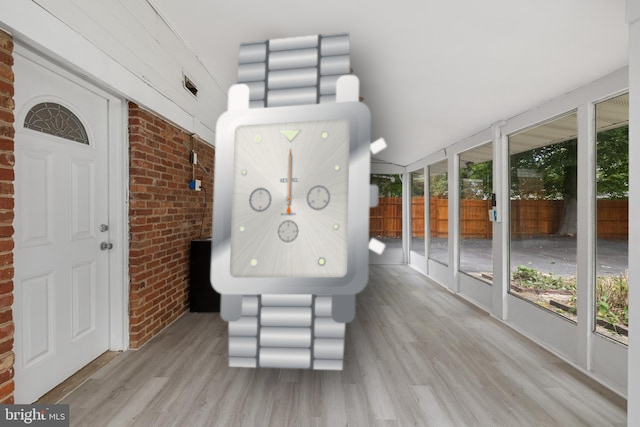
12,00
